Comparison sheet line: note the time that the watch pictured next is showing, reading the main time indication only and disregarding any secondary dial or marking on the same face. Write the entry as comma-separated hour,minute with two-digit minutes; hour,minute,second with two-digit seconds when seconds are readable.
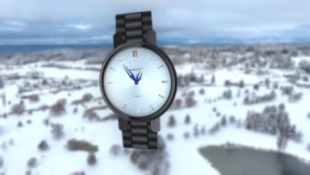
12,54
